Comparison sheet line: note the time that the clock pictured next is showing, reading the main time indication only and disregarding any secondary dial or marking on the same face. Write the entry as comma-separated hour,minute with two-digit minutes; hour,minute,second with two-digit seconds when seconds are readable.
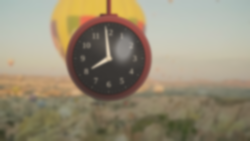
7,59
